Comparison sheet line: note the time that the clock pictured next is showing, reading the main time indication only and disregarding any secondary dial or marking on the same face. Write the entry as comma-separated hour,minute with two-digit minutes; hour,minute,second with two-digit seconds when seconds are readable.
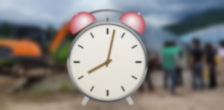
8,02
